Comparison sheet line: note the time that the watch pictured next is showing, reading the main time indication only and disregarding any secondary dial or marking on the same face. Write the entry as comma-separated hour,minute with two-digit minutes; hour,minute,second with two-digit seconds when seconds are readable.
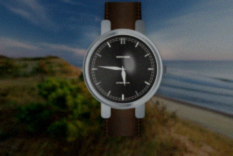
5,46
